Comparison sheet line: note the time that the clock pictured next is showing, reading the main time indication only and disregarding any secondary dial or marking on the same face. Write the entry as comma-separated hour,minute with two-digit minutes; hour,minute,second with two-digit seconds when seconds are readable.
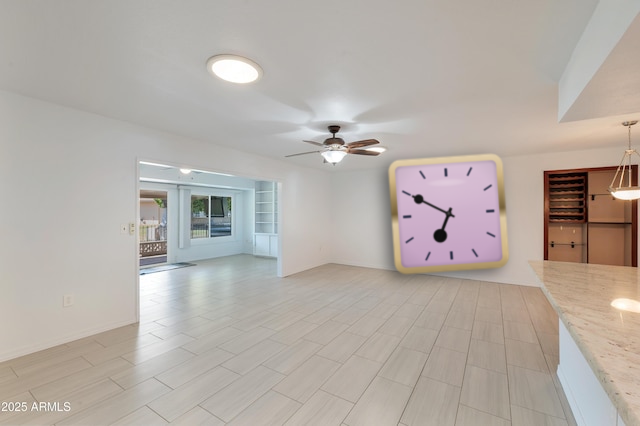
6,50
